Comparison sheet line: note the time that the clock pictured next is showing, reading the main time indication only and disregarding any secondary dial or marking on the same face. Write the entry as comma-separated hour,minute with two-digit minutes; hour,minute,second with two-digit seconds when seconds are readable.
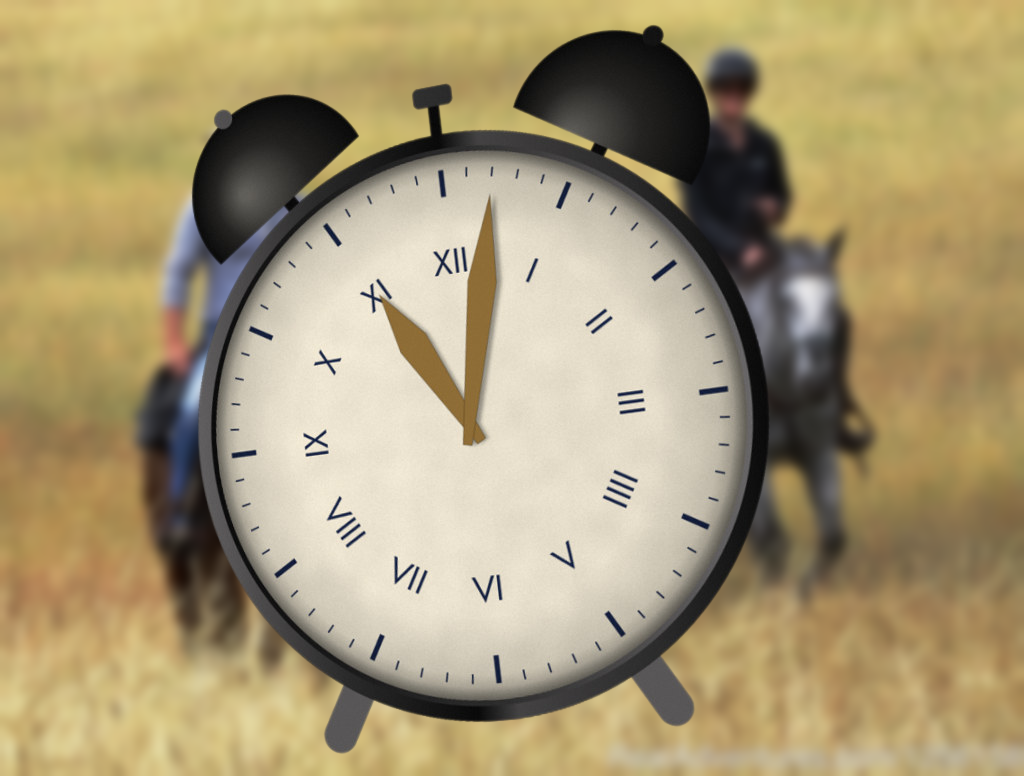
11,02
